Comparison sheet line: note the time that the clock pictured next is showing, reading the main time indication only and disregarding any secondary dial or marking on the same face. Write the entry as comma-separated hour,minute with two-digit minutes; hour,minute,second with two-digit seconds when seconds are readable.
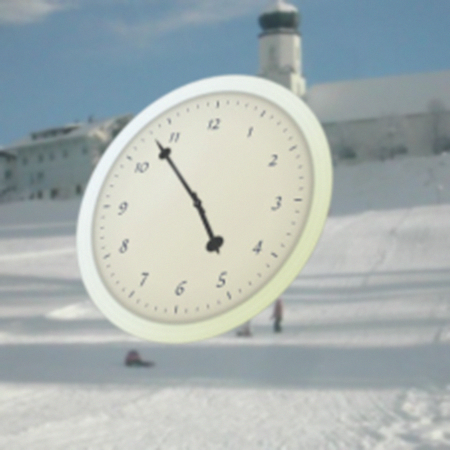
4,53
